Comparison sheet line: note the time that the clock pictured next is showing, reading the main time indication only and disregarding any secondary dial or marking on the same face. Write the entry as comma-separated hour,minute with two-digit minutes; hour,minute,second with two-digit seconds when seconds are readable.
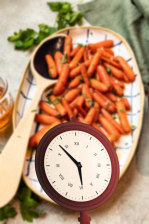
5,53
